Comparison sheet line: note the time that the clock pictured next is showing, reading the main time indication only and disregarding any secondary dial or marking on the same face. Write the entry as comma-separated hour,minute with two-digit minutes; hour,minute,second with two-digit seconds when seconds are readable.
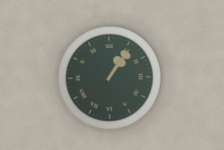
1,06
